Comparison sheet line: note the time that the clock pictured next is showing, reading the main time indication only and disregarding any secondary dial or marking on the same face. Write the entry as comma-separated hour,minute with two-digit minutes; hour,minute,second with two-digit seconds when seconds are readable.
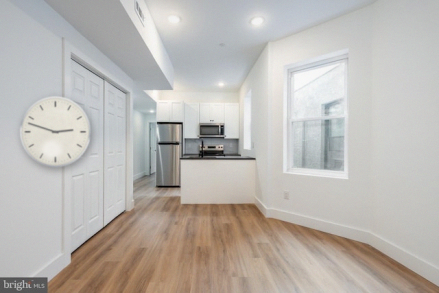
2,48
